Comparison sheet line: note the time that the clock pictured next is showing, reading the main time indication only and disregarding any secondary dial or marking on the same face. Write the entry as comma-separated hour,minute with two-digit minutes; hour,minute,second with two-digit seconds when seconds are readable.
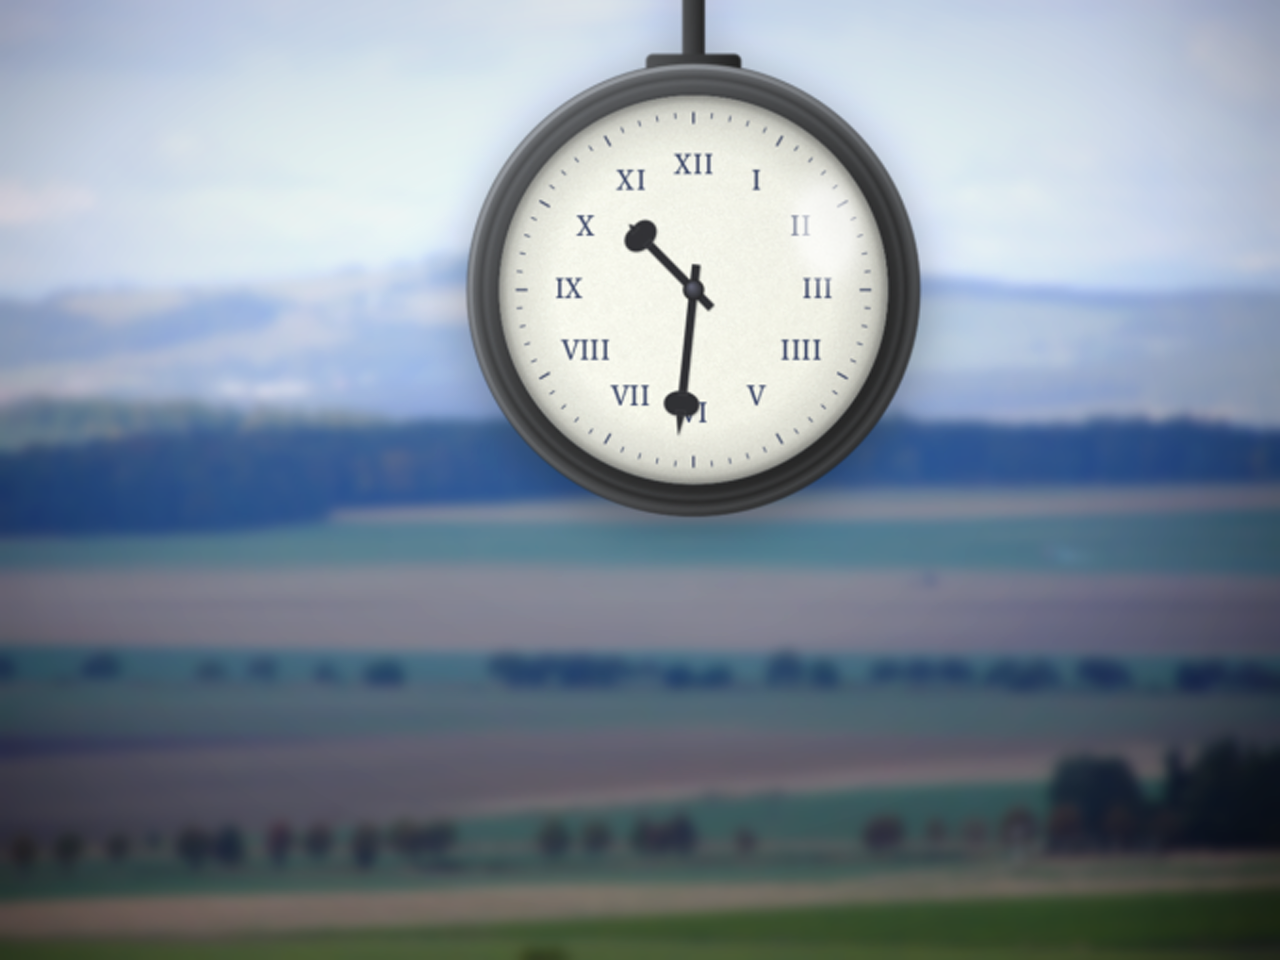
10,31
